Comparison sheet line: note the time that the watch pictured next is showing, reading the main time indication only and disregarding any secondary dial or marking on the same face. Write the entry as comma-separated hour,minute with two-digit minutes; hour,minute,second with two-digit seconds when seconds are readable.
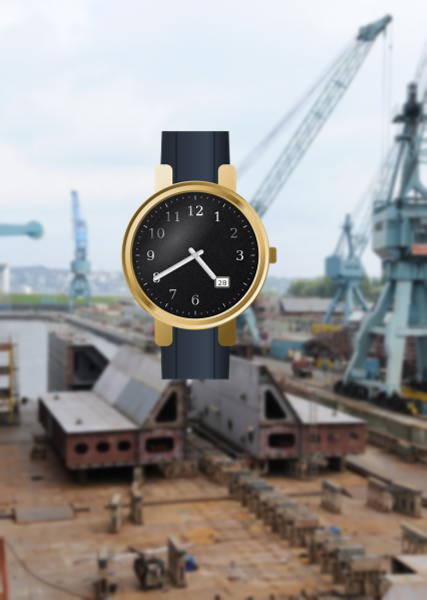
4,40
